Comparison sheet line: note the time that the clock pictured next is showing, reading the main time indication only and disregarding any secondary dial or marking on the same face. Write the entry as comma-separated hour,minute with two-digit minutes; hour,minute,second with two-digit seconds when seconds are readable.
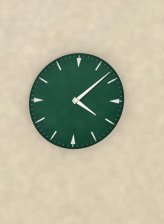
4,08
